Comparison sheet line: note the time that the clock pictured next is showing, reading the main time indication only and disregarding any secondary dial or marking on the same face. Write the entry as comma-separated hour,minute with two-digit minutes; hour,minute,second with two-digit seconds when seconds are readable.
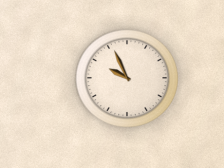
9,56
